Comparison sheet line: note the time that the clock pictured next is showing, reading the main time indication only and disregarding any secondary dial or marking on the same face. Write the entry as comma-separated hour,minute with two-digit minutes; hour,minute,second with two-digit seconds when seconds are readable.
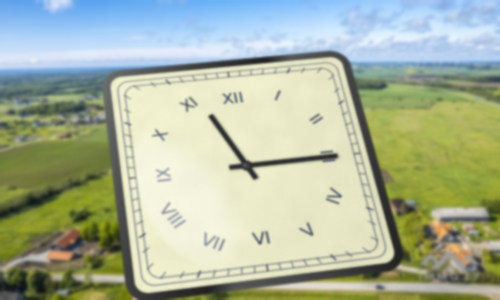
11,15
